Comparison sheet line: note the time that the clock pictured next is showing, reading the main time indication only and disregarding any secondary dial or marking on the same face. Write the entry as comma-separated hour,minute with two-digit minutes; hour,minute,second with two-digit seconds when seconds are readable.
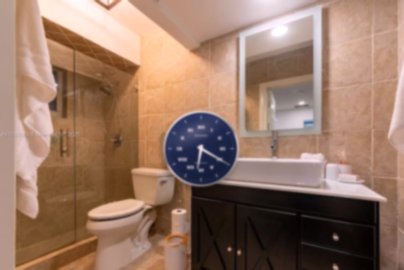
6,20
